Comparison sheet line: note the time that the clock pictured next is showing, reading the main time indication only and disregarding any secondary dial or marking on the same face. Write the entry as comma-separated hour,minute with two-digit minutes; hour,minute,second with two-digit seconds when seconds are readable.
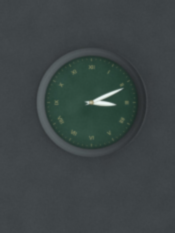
3,11
